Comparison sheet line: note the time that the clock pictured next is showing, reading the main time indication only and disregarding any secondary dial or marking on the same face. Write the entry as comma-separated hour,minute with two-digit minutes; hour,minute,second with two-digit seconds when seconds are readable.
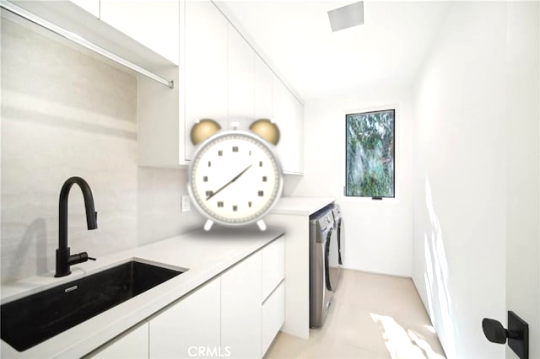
1,39
